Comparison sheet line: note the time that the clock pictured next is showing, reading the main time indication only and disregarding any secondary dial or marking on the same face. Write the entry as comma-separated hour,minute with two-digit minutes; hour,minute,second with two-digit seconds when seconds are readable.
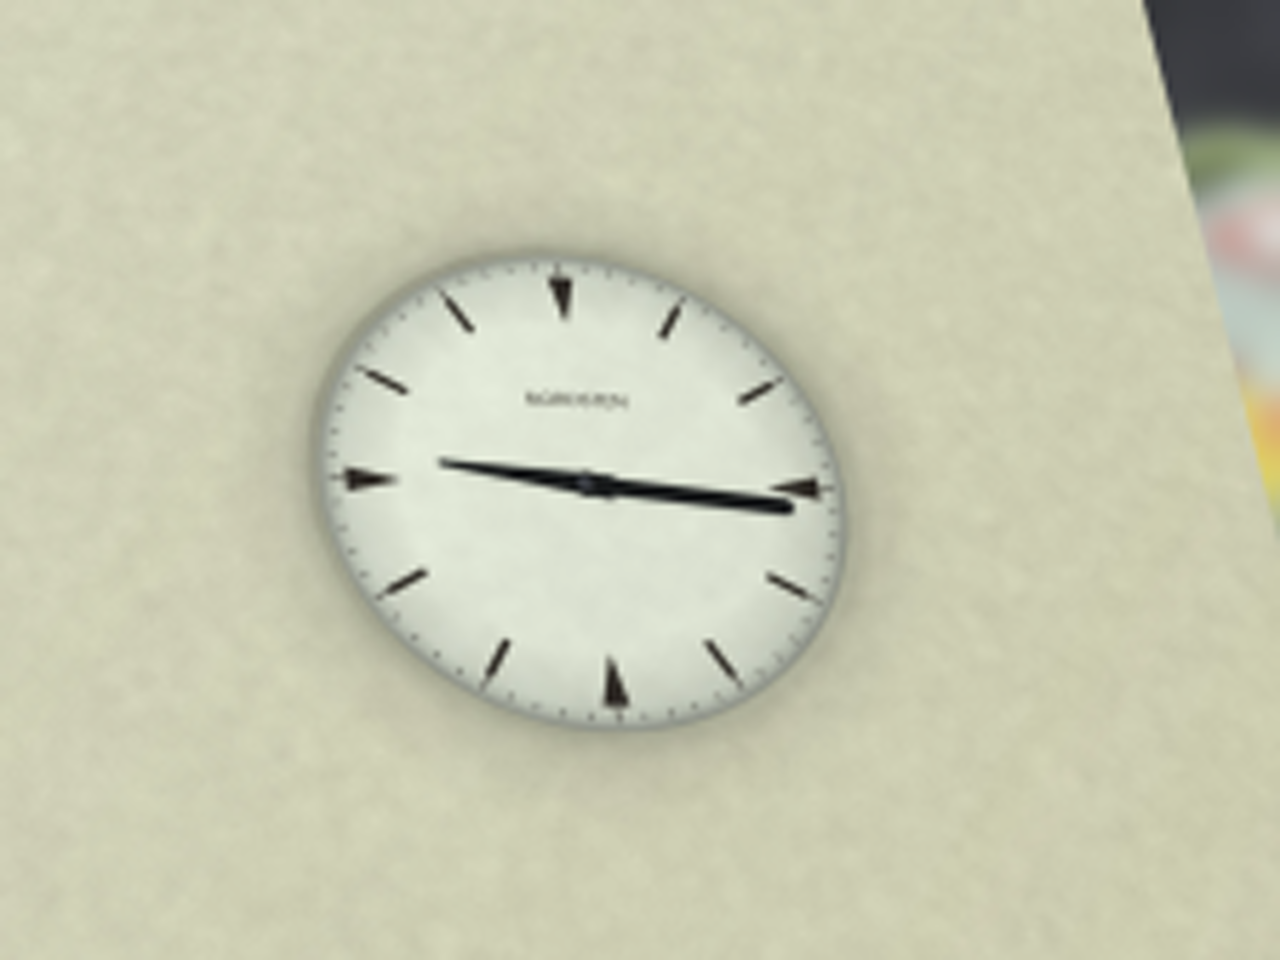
9,16
